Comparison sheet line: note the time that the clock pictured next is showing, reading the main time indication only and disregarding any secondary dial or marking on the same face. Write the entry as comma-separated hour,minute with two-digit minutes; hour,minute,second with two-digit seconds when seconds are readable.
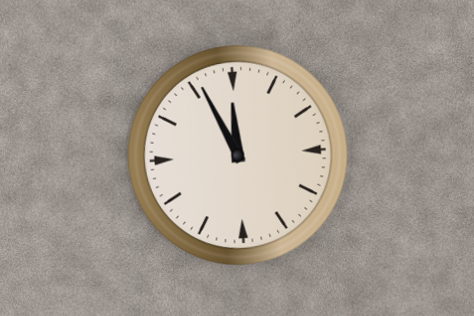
11,56
